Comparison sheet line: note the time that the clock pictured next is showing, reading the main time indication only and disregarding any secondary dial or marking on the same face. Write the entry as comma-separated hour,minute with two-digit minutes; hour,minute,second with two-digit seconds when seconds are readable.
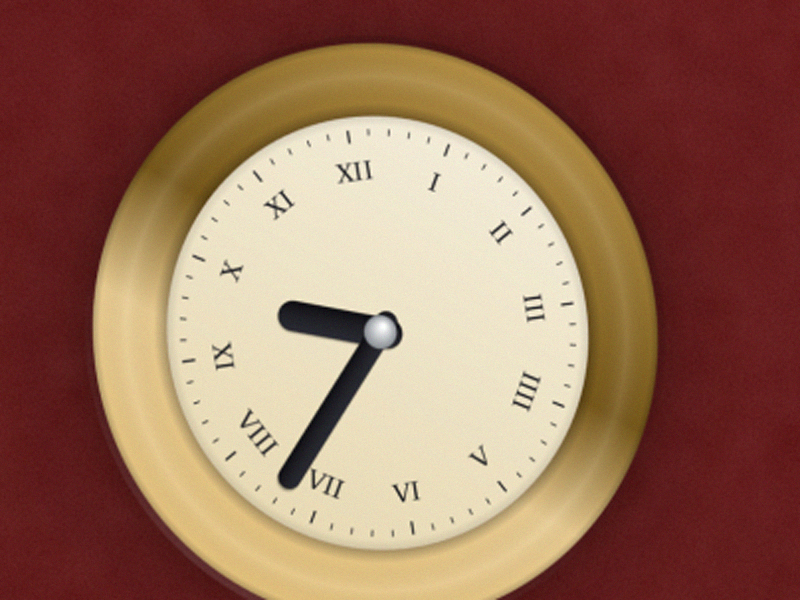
9,37
